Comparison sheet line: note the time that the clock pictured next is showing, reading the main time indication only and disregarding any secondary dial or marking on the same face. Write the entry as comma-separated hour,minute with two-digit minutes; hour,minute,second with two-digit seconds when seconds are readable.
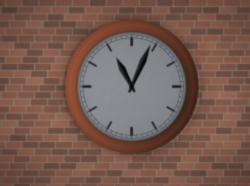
11,04
